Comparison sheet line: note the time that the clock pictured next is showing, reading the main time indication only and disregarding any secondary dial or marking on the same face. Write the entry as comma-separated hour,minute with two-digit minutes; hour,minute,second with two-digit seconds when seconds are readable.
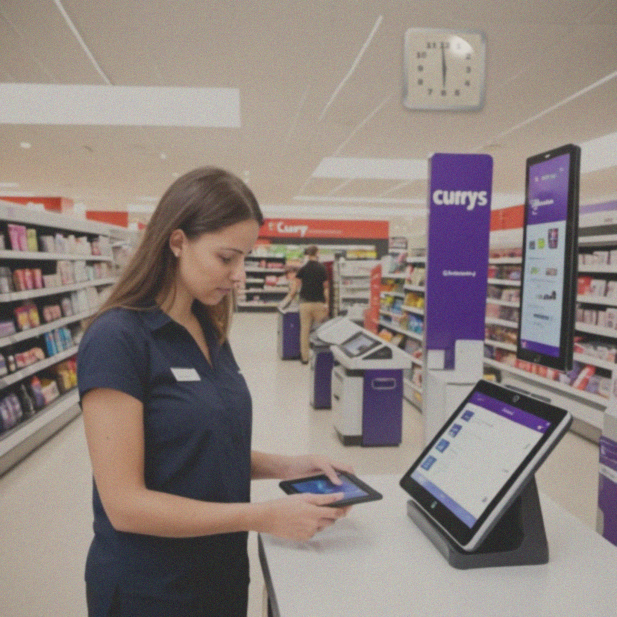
5,59
